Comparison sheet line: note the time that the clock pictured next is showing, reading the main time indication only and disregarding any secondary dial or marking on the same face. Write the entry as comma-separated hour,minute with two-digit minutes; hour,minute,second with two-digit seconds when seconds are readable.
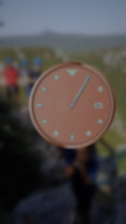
1,05
